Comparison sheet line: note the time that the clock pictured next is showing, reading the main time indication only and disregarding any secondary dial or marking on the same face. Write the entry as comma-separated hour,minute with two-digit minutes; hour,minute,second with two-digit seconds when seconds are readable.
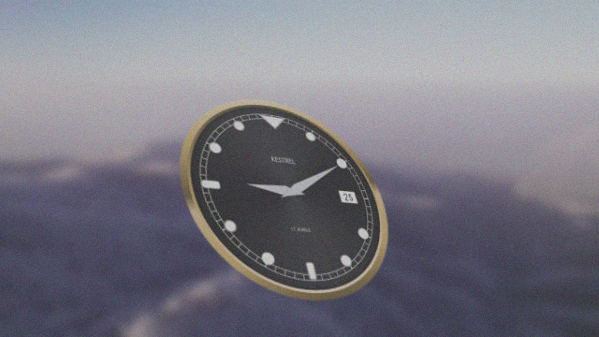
9,10
